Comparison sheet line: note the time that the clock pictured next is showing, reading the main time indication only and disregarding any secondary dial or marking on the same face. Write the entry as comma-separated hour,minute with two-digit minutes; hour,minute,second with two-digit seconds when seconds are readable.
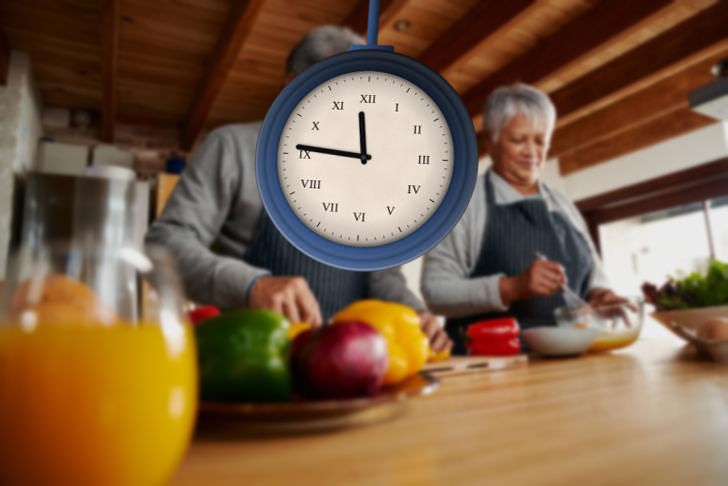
11,46
